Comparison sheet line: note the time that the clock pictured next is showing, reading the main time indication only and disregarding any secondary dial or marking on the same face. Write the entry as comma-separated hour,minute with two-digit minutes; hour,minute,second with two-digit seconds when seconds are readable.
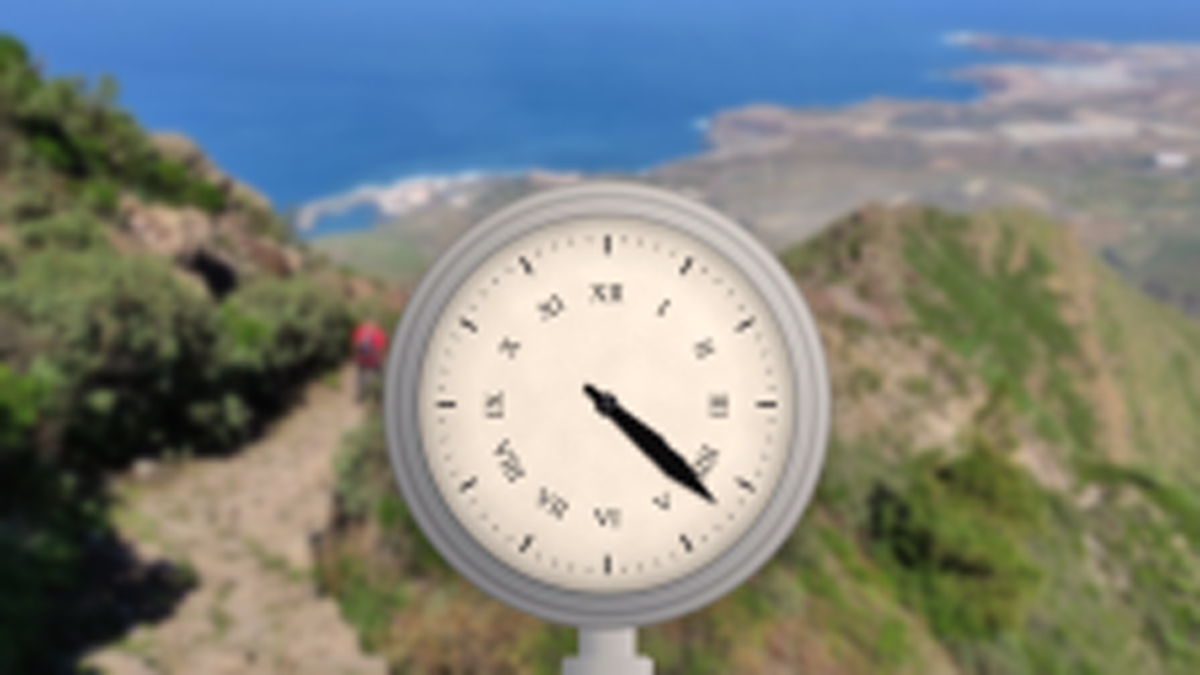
4,22
